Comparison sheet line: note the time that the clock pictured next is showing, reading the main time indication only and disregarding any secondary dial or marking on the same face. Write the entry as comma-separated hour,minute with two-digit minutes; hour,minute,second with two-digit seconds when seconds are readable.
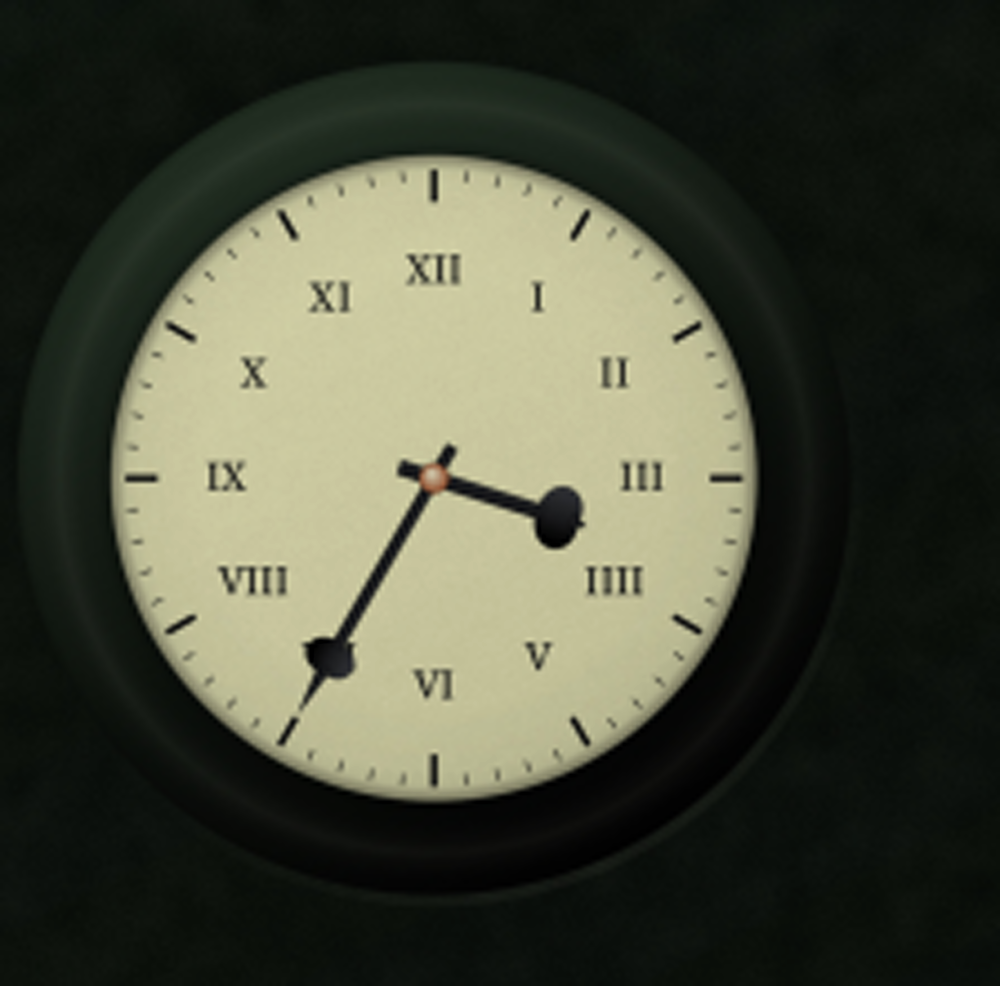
3,35
